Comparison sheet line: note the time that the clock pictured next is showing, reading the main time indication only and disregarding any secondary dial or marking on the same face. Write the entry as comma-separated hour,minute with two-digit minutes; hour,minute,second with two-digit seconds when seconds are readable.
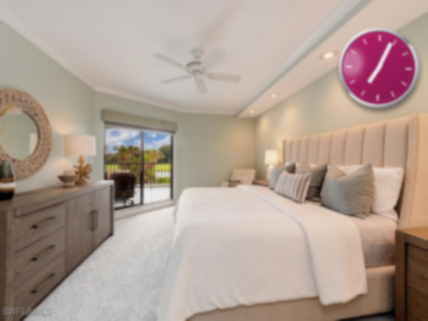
7,04
